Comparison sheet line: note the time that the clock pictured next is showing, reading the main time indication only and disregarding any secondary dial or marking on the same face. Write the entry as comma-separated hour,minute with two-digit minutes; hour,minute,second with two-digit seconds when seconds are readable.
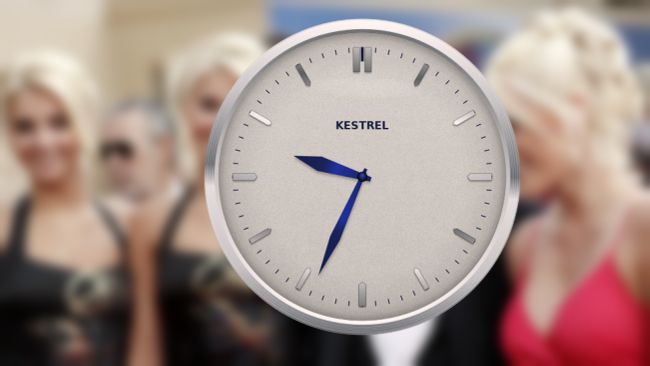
9,34
